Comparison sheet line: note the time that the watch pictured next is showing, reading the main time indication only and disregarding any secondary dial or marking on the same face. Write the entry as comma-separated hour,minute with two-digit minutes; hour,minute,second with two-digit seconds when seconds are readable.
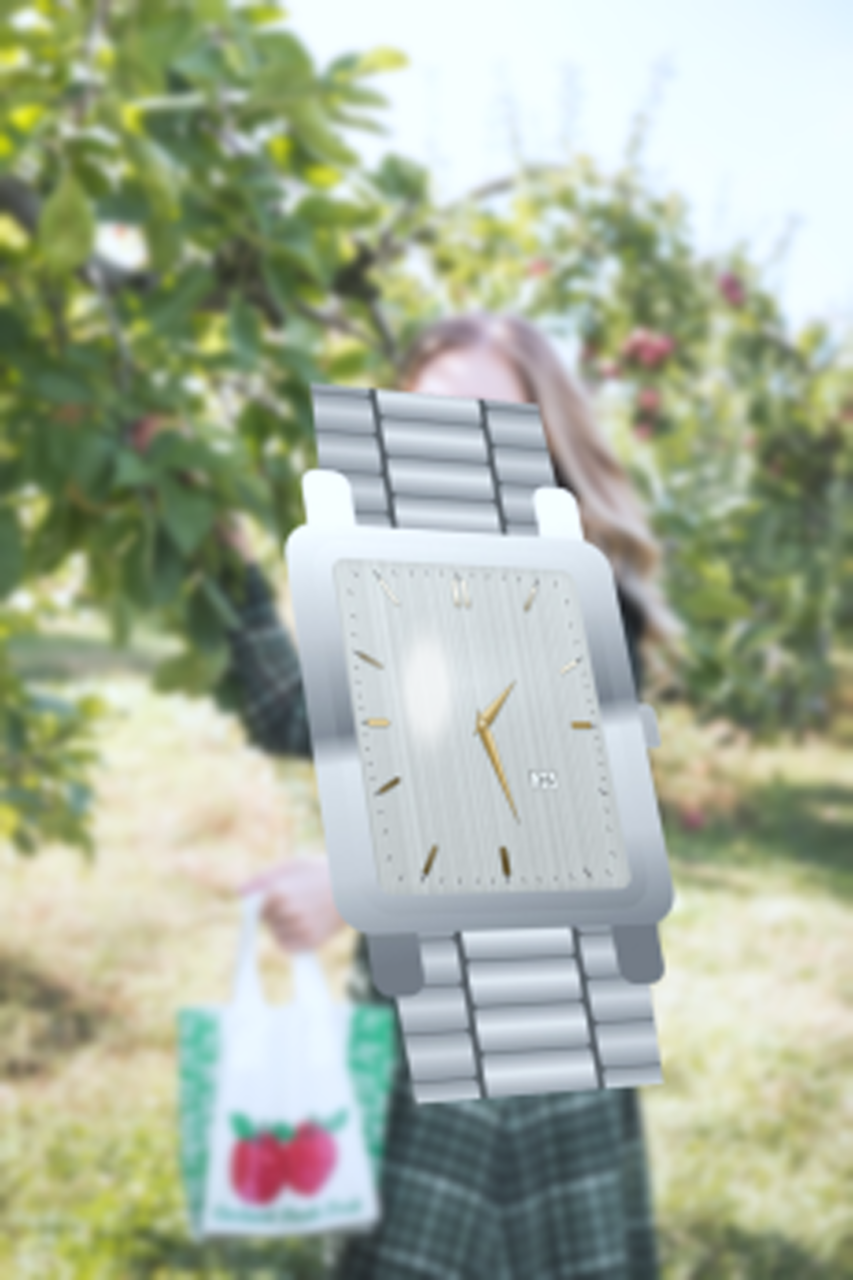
1,28
